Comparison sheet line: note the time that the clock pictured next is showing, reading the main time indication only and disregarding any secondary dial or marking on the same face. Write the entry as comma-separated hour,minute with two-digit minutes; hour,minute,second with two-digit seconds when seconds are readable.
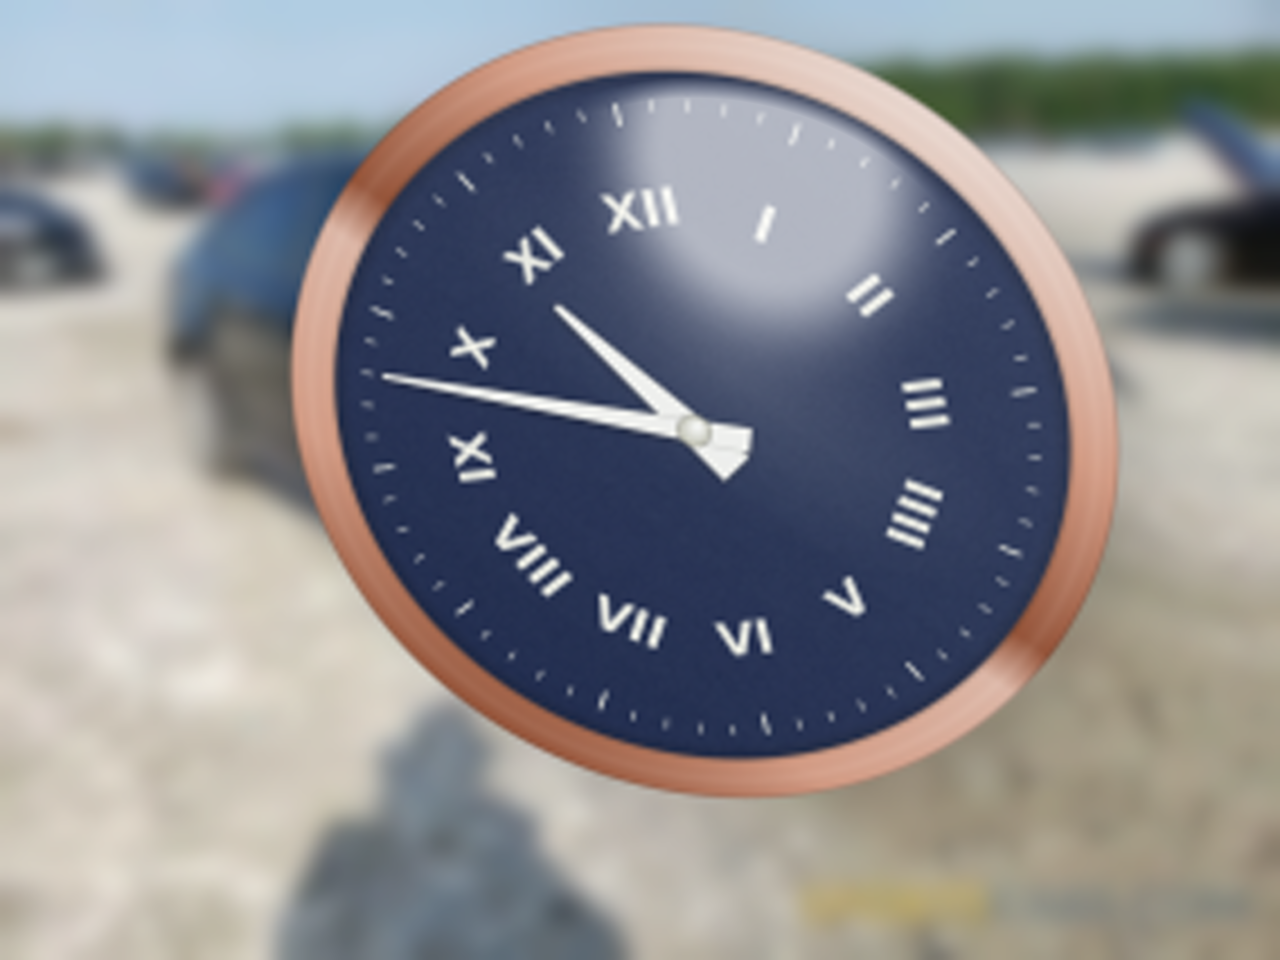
10,48
